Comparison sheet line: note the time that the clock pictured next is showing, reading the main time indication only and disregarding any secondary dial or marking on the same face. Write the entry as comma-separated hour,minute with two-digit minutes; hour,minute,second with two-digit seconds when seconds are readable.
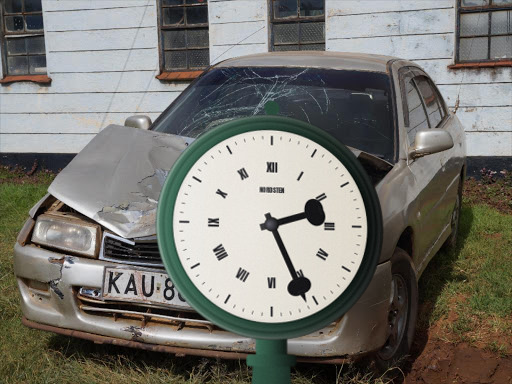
2,26
